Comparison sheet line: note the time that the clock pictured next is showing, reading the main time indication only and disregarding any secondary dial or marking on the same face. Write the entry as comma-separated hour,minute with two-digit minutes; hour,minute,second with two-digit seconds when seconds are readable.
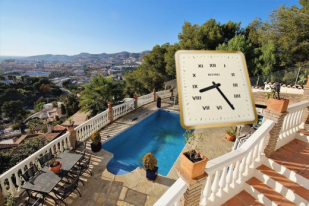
8,25
